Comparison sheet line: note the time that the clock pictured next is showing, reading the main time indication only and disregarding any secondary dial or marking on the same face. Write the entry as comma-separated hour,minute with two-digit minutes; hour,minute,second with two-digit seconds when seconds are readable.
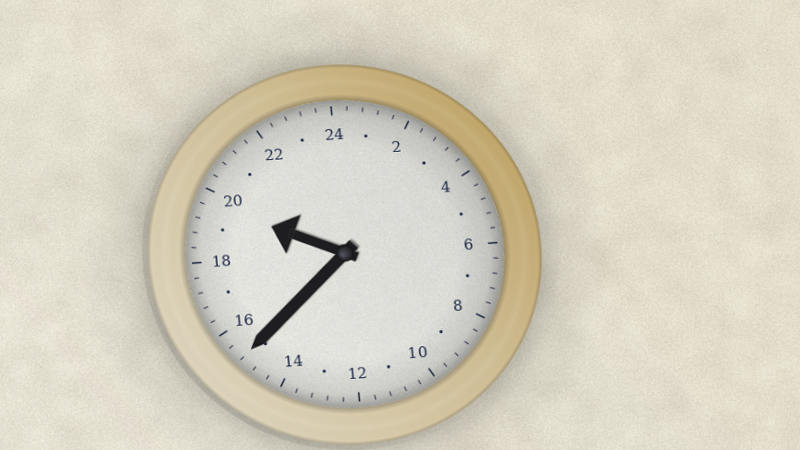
19,38
